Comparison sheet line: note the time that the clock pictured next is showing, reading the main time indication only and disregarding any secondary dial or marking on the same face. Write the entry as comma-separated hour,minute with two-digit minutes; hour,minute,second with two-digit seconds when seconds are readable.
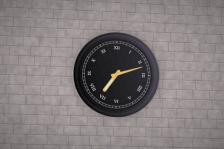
7,12
